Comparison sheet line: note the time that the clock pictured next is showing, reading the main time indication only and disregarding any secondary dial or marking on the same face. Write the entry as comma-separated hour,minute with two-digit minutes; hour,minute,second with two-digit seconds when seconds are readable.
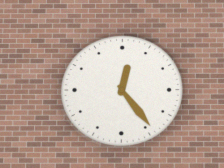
12,24
